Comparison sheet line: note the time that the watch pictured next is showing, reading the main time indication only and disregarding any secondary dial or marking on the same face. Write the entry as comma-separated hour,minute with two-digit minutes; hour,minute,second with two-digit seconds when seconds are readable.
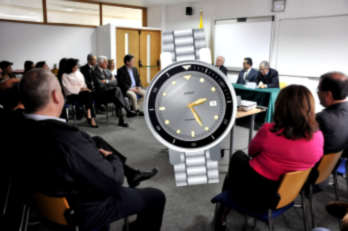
2,26
